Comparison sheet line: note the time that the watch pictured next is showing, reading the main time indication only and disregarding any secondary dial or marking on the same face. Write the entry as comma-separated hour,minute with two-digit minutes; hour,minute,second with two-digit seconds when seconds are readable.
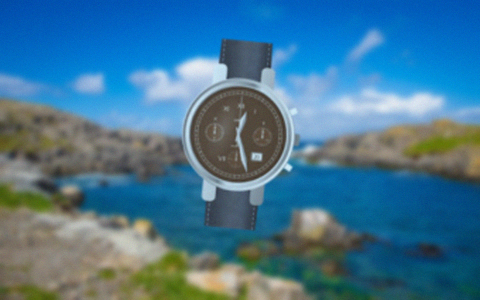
12,27
